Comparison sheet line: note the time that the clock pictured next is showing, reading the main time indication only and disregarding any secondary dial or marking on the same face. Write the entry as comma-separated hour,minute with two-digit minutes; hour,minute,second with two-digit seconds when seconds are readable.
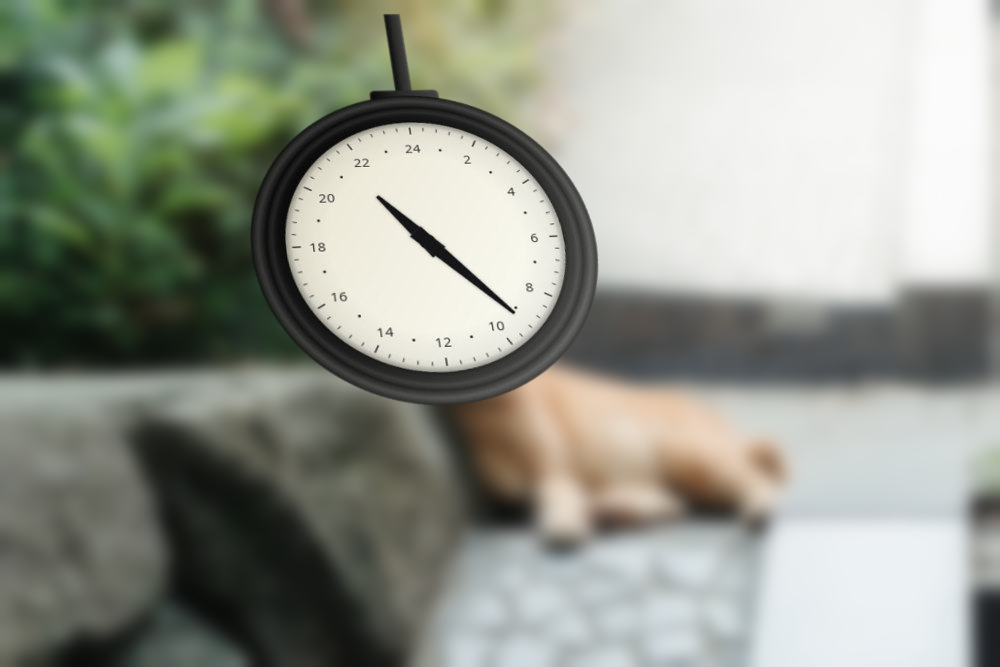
21,23
